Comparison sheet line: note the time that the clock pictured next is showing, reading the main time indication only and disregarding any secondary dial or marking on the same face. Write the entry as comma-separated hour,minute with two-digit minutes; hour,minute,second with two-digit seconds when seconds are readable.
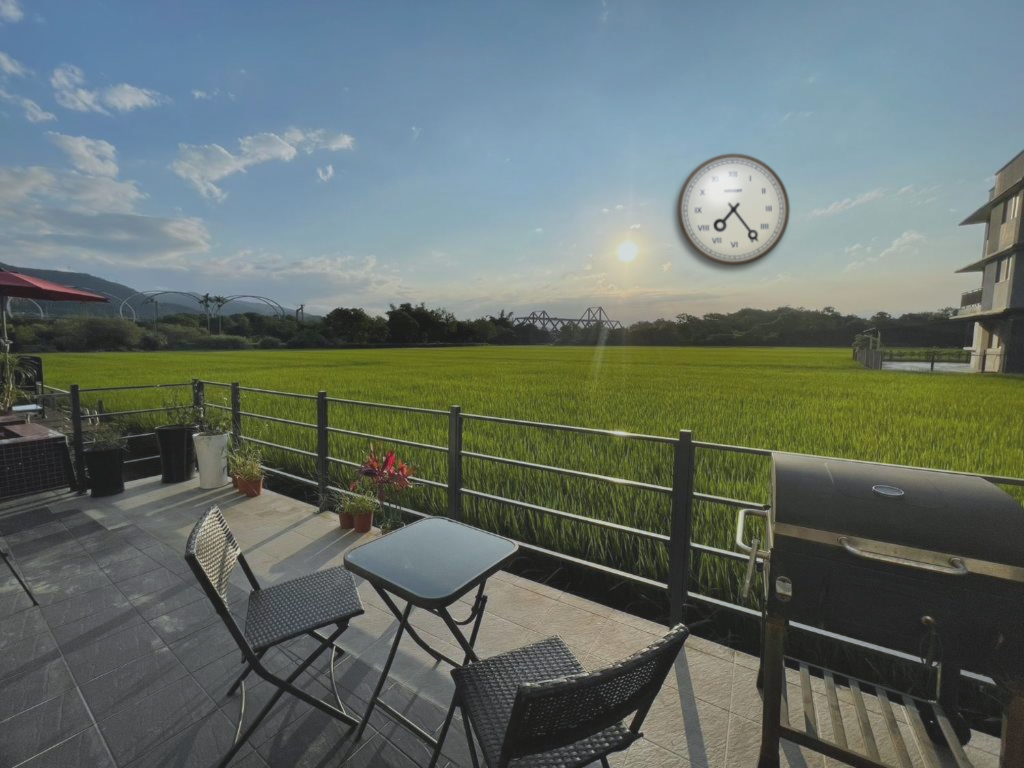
7,24
